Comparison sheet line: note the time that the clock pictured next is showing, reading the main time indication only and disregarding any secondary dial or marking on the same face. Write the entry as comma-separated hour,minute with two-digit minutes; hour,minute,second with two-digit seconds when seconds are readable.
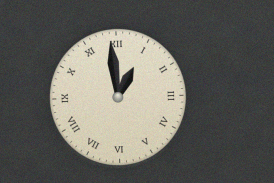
12,59
